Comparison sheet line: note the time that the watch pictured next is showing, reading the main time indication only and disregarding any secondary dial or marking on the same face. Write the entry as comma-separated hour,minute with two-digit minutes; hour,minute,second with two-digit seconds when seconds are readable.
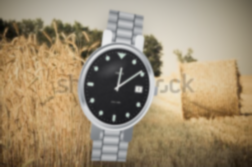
12,09
